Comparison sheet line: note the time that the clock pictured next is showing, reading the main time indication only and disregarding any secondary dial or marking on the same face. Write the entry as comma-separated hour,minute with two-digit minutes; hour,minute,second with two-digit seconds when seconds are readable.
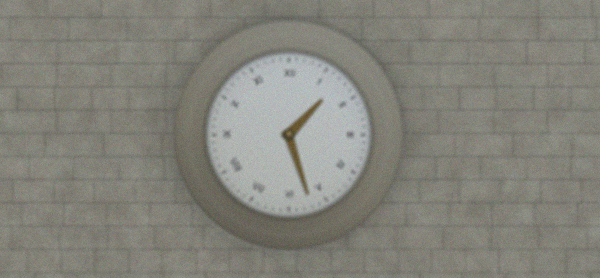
1,27
